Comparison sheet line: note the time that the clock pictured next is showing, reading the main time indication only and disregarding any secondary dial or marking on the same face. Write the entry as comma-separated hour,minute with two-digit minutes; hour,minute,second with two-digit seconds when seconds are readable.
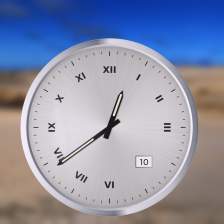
12,39
